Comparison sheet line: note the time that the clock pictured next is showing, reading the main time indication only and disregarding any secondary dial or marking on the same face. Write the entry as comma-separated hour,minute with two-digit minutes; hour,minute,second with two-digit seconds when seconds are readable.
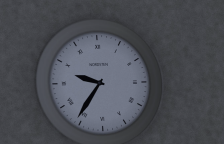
9,36
